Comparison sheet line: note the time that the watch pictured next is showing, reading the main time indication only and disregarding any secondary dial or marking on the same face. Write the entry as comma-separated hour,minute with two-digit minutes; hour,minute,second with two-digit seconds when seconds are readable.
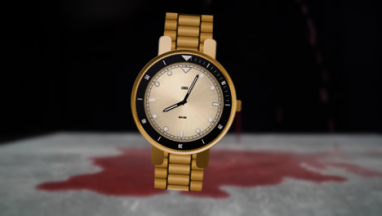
8,04
